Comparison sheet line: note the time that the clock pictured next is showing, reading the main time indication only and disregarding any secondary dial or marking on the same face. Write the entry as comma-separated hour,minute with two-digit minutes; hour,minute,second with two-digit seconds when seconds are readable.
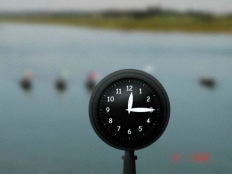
12,15
